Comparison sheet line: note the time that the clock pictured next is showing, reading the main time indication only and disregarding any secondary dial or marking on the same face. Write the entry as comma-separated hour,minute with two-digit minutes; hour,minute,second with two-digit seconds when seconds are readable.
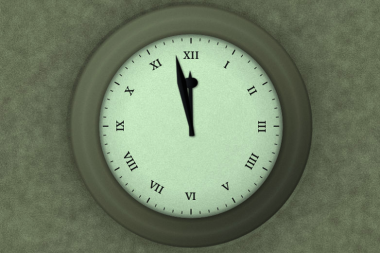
11,58
